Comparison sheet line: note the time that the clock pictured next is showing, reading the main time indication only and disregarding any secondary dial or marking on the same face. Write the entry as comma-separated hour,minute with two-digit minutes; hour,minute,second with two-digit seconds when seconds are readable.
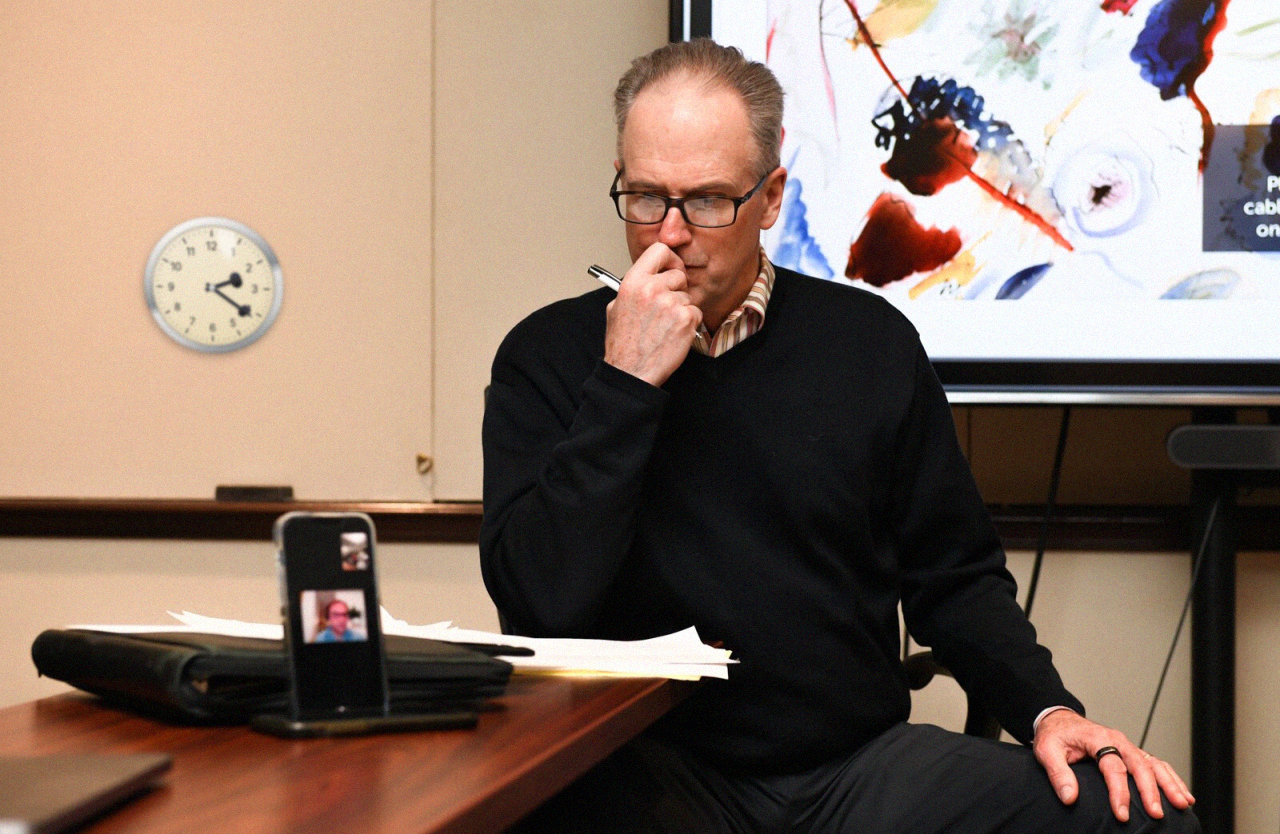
2,21
